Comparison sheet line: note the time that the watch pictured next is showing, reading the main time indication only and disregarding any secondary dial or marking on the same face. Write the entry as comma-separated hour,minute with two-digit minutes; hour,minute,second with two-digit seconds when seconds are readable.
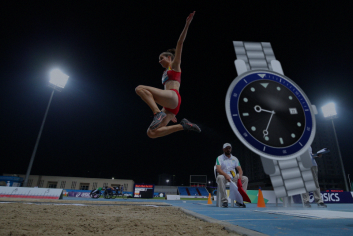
9,36
